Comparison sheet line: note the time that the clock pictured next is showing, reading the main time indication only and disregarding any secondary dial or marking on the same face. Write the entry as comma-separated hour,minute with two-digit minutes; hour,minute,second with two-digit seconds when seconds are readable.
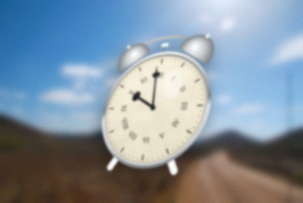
9,59
